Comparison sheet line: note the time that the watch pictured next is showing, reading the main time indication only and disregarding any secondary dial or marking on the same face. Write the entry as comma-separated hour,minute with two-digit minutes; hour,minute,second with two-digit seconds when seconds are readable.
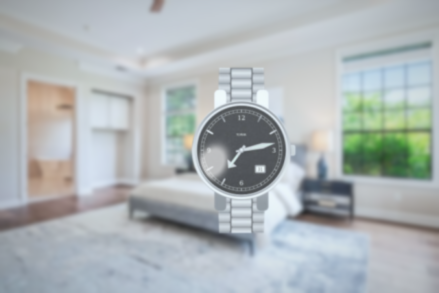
7,13
